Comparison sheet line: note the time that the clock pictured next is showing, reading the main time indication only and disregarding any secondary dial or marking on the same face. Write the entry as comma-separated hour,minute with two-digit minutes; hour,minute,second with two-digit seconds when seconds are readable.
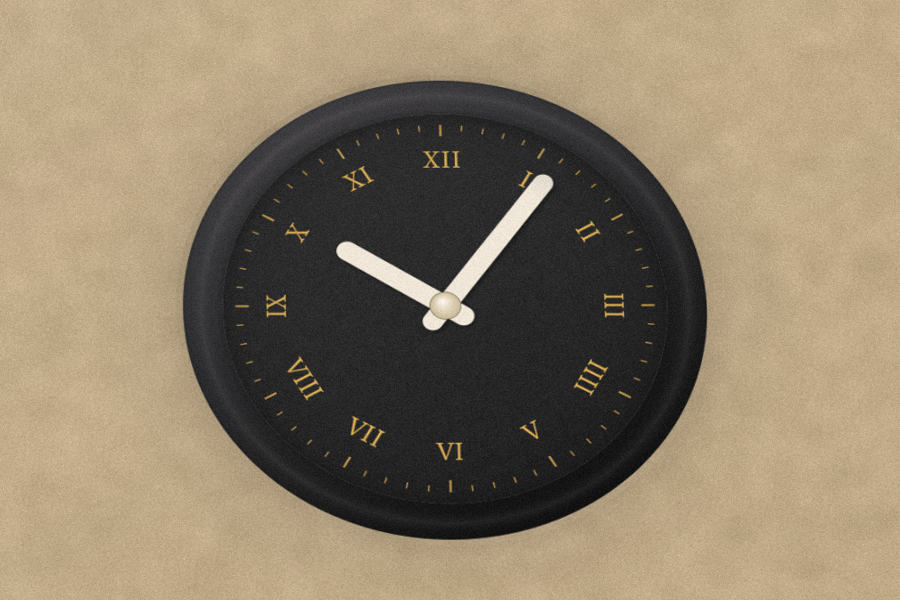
10,06
